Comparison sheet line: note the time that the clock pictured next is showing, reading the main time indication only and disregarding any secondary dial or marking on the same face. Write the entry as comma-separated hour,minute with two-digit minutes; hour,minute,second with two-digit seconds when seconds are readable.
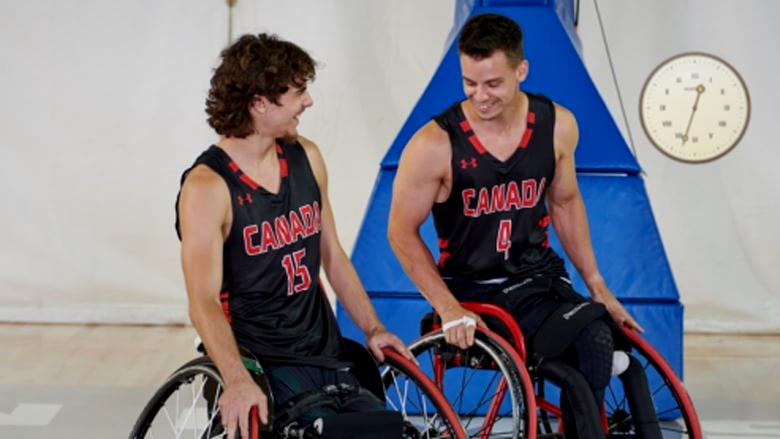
12,33
